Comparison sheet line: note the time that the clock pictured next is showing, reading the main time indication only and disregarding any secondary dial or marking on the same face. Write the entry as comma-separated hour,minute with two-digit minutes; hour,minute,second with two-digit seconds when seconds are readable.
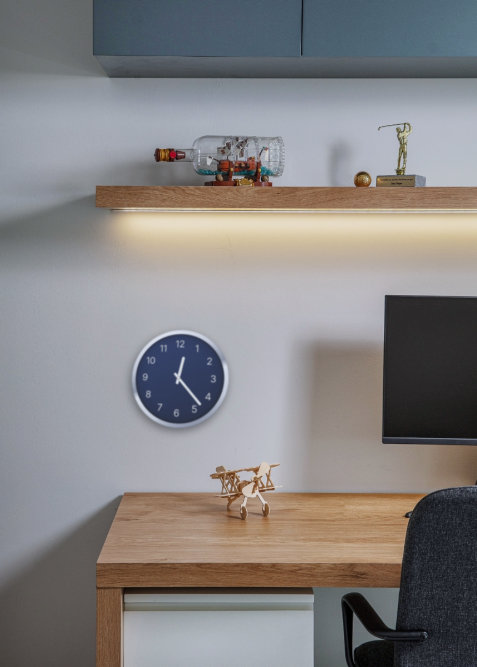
12,23
